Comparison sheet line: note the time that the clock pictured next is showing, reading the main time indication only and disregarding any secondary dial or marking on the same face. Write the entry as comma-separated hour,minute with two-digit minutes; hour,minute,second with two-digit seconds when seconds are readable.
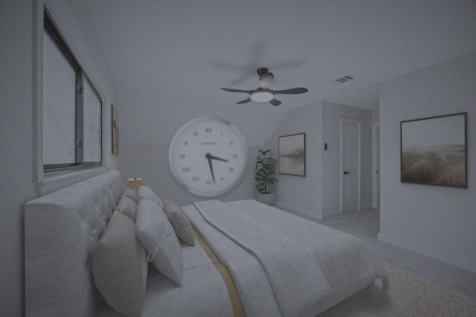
3,28
